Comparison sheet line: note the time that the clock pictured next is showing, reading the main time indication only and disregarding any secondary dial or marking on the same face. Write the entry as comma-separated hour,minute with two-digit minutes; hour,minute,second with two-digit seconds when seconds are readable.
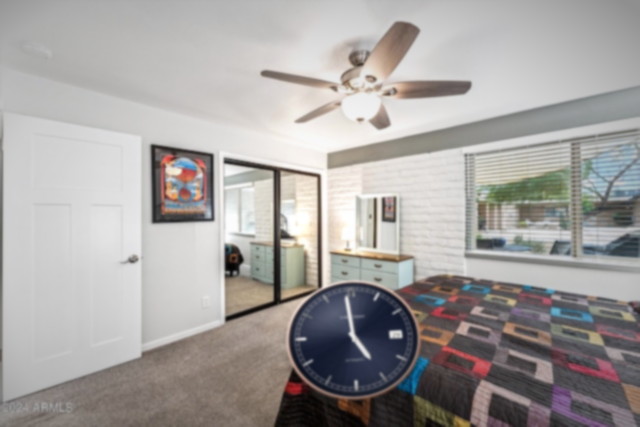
4,59
